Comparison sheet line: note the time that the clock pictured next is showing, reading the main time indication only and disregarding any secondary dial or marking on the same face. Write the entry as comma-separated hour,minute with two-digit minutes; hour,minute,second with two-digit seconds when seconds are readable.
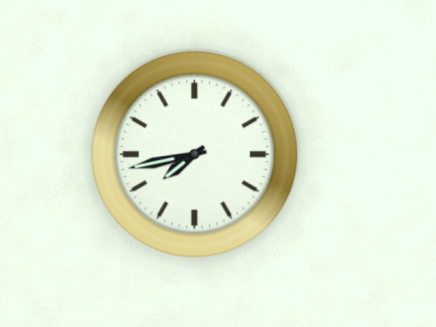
7,43
